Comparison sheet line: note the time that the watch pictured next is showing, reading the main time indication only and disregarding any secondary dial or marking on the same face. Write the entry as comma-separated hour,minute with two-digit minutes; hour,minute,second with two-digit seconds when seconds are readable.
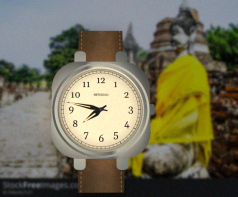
7,47
